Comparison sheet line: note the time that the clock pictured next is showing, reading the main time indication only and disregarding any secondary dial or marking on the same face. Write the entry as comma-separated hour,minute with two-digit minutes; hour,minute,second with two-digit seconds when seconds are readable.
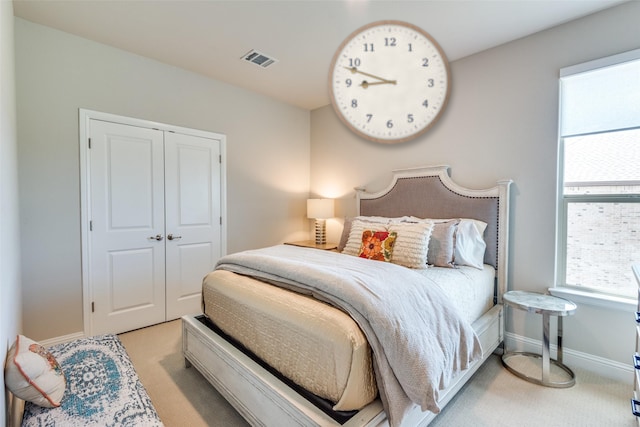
8,48
